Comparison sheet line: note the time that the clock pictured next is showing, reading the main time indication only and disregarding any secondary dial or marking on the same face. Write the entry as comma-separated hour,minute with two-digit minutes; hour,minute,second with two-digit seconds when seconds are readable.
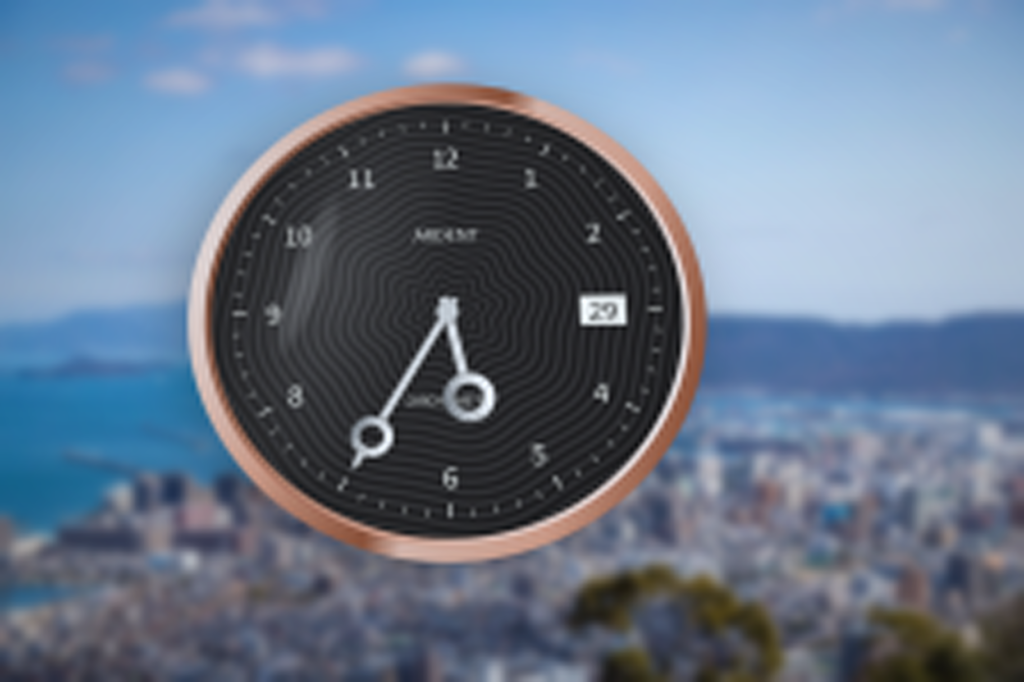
5,35
